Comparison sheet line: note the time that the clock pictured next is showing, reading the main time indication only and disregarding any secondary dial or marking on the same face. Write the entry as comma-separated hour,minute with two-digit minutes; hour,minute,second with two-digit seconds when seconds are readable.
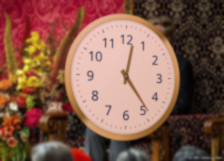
12,24
